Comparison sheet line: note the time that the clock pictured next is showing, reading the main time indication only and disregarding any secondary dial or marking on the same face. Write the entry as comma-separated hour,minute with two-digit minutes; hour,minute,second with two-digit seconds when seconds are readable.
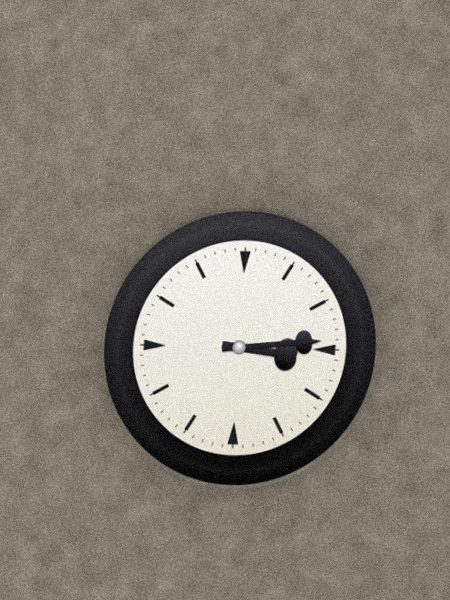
3,14
